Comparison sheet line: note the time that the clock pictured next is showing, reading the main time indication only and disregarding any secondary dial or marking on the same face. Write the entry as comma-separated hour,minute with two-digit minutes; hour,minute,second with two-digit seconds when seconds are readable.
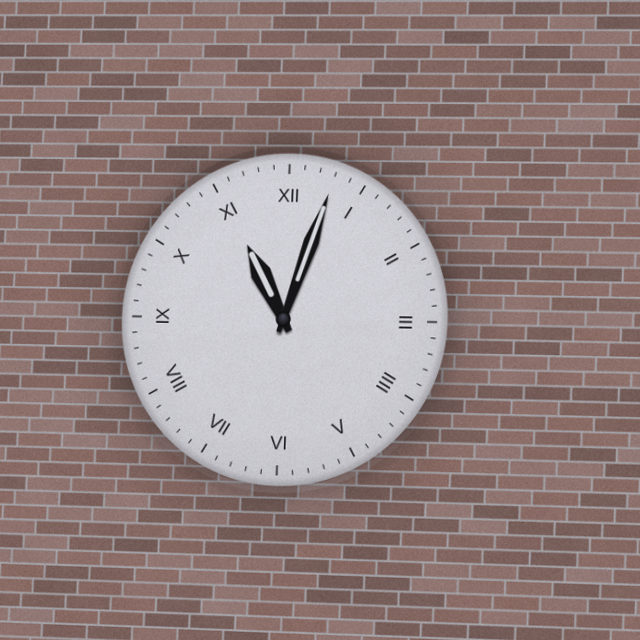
11,03
